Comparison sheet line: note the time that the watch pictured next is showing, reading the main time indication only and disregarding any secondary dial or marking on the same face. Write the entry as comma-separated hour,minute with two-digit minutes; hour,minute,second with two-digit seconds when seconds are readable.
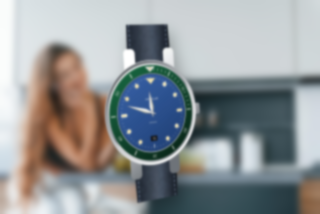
11,48
